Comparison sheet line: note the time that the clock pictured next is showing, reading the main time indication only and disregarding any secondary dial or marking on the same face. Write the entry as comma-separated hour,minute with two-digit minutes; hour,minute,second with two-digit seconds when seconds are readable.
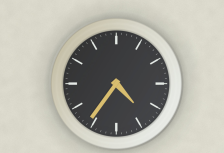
4,36
